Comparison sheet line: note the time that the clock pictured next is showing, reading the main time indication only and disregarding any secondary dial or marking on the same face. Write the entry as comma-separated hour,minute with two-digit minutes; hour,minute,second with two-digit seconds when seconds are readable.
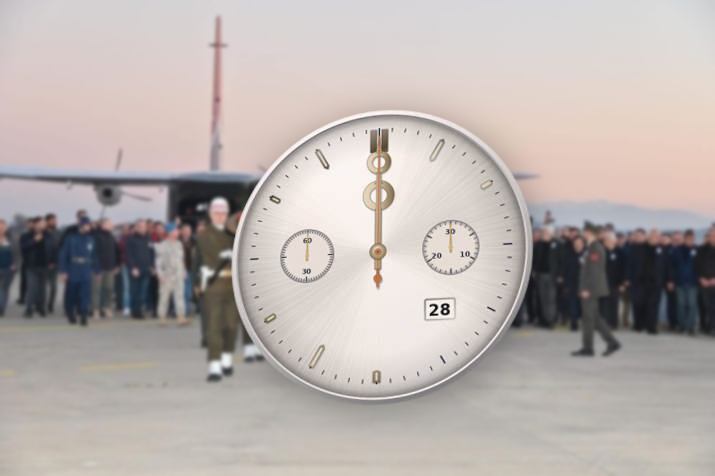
12,00
